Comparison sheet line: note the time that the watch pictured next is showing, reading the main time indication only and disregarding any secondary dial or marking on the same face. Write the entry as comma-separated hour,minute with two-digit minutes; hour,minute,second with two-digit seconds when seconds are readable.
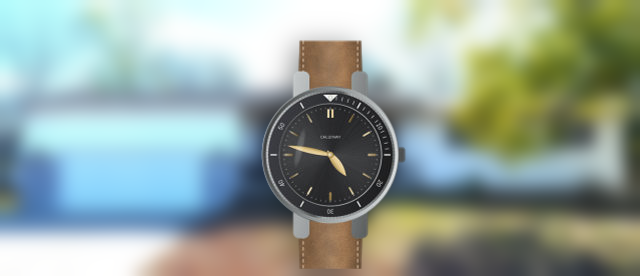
4,47
